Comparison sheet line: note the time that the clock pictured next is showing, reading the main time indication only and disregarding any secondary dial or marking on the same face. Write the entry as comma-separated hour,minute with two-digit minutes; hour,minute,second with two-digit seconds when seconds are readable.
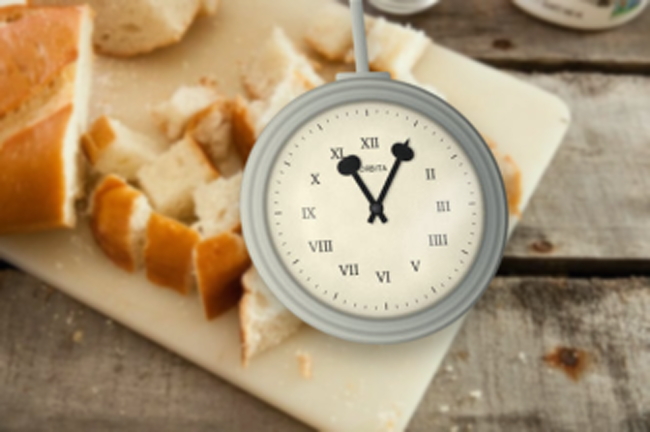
11,05
